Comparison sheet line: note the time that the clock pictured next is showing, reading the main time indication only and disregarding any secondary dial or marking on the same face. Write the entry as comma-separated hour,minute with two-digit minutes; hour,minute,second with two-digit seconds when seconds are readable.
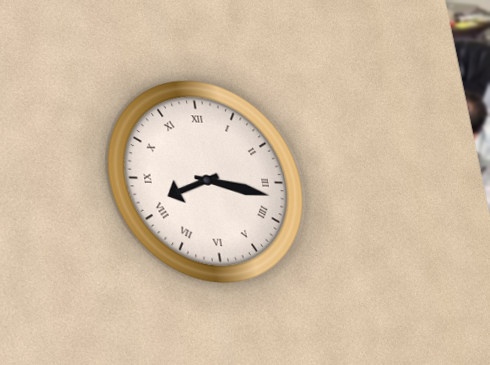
8,17
